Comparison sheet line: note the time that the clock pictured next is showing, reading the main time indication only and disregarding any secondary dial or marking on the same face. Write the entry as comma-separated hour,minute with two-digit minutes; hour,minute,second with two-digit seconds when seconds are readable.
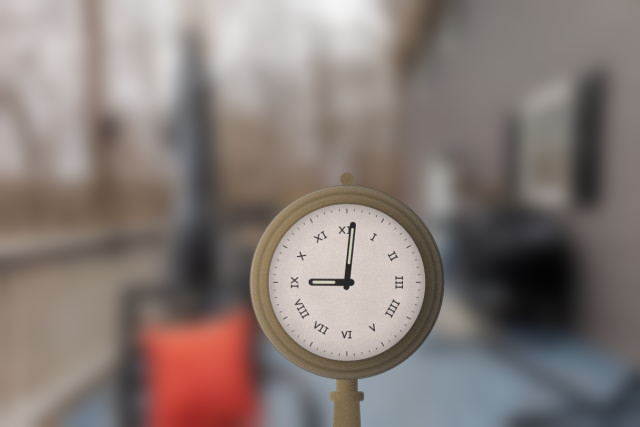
9,01
